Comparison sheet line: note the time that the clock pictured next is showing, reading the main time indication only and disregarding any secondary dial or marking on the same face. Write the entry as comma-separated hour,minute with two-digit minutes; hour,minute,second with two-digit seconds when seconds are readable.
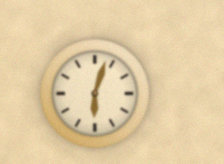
6,03
